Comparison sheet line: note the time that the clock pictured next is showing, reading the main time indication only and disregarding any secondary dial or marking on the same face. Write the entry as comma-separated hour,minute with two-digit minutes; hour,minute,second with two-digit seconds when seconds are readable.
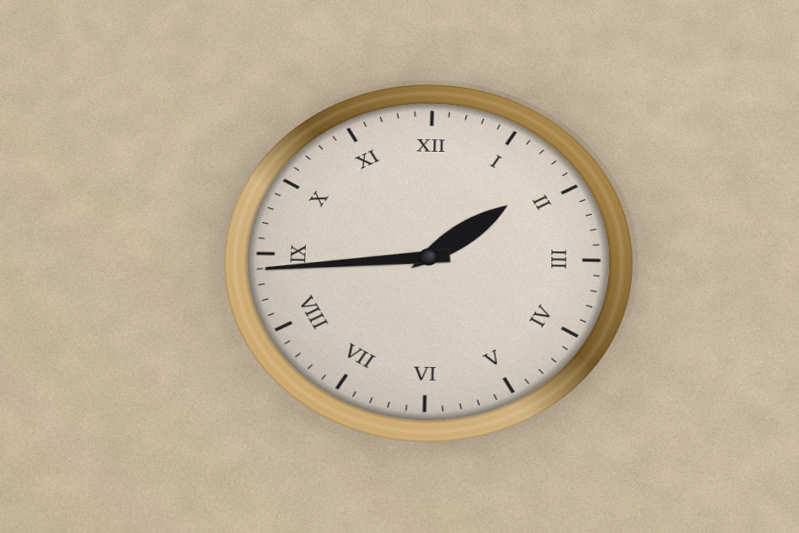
1,44
